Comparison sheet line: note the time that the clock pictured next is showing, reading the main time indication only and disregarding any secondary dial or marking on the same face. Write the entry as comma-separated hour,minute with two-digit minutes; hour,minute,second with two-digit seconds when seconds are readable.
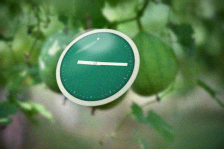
9,16
